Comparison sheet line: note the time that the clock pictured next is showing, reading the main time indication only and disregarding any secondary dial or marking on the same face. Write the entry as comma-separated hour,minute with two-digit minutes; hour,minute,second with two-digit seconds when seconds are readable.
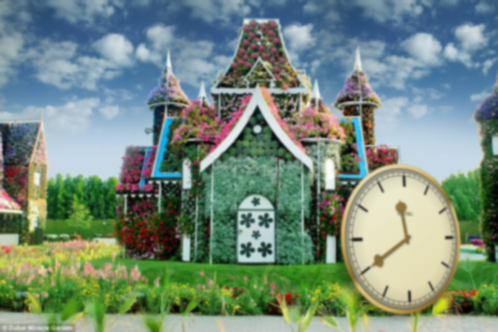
11,40
